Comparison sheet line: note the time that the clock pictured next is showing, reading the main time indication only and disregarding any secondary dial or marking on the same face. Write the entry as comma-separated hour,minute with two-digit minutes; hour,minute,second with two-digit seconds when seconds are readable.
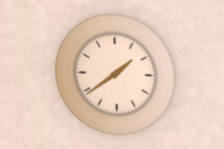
1,39
